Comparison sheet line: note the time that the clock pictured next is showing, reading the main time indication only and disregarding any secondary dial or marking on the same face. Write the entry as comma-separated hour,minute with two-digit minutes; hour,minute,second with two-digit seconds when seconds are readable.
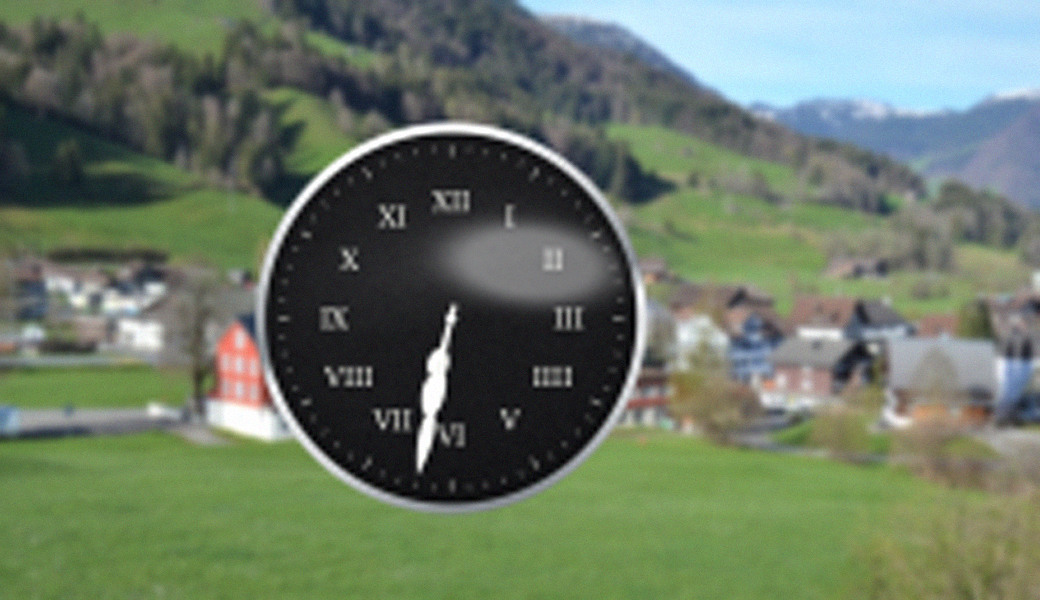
6,32
